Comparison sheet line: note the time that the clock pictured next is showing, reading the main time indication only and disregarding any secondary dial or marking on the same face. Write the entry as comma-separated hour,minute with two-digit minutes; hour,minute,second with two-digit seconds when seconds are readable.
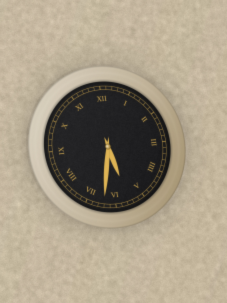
5,32
